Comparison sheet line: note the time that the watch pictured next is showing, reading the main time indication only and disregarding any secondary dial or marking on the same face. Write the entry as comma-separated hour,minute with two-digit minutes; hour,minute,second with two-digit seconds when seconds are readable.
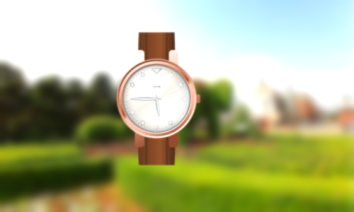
5,45
